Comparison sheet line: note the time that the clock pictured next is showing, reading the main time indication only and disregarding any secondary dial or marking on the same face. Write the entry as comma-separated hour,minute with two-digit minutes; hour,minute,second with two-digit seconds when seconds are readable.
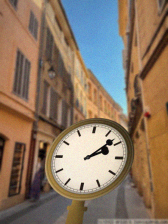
2,08
